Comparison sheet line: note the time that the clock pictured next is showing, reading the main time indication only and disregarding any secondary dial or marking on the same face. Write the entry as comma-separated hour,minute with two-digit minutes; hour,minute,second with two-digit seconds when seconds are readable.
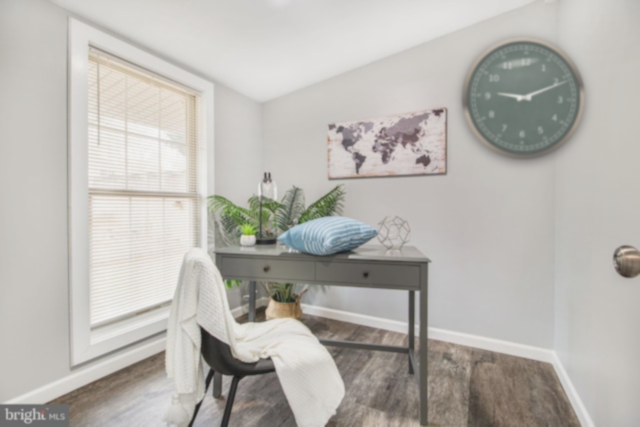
9,11
